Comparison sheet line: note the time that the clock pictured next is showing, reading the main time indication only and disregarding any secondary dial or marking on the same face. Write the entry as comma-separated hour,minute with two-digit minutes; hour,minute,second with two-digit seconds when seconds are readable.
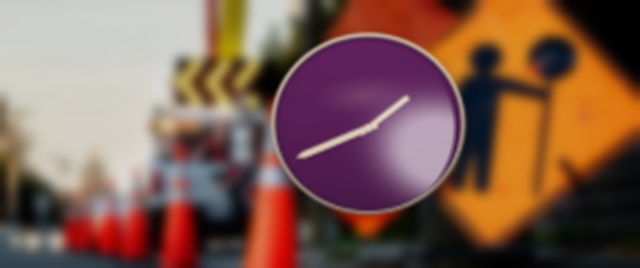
1,41
